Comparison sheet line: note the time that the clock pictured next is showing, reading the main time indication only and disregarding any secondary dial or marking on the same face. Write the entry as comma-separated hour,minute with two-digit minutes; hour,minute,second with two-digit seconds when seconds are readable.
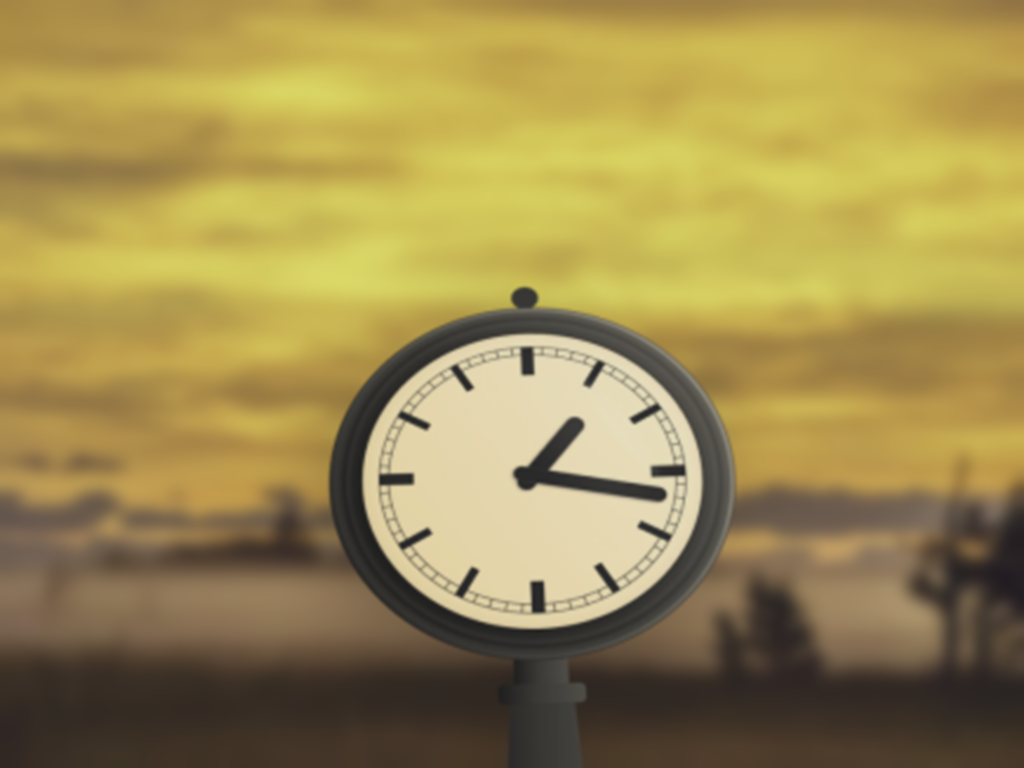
1,17
